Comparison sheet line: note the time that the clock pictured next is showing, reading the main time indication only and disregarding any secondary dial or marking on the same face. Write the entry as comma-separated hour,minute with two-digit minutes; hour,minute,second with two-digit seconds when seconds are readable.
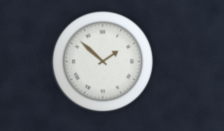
1,52
